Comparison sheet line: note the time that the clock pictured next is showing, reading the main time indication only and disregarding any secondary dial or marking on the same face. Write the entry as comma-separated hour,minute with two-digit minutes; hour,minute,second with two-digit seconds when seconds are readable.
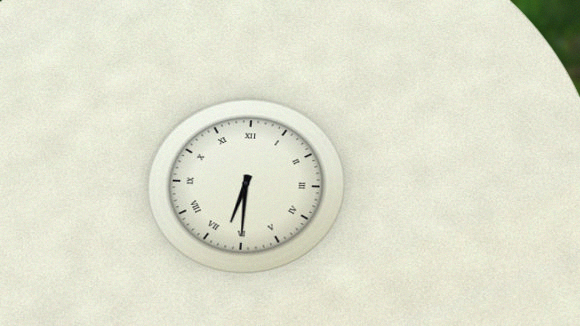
6,30
